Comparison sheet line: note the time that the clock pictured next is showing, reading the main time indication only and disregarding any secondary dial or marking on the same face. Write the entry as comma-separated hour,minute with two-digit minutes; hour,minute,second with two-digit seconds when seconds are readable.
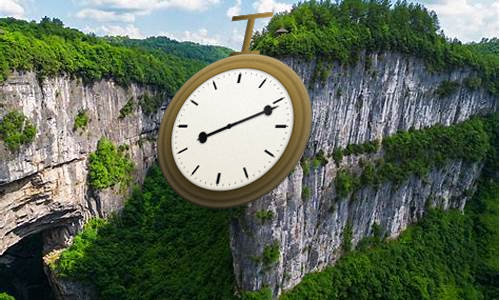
8,11
